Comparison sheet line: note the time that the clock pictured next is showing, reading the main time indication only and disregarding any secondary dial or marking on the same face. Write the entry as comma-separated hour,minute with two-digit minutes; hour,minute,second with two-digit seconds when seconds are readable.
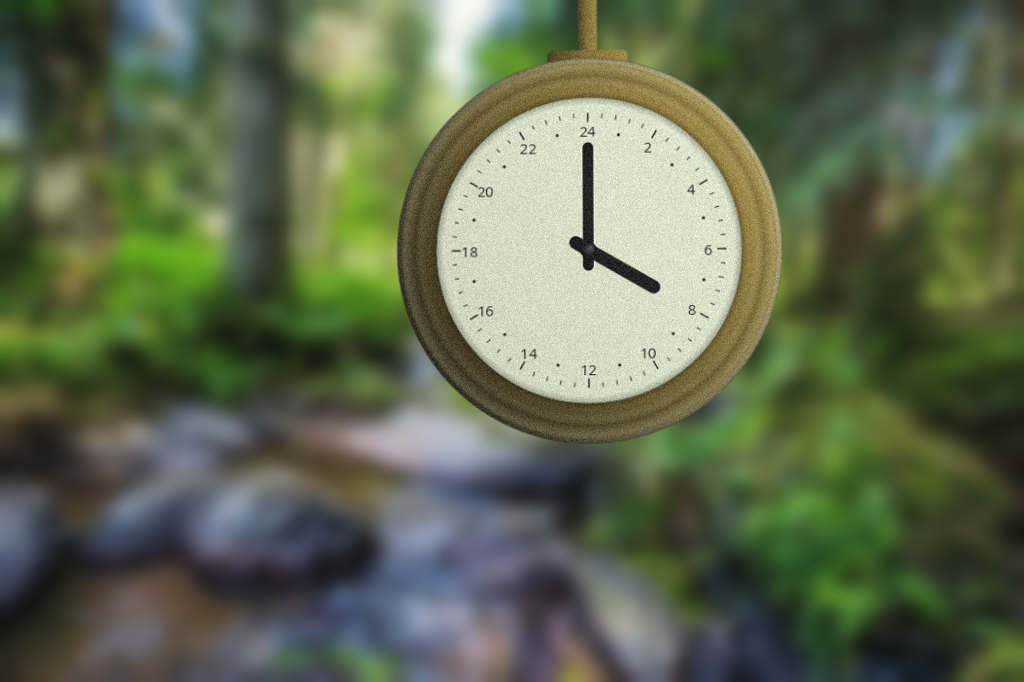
8,00
